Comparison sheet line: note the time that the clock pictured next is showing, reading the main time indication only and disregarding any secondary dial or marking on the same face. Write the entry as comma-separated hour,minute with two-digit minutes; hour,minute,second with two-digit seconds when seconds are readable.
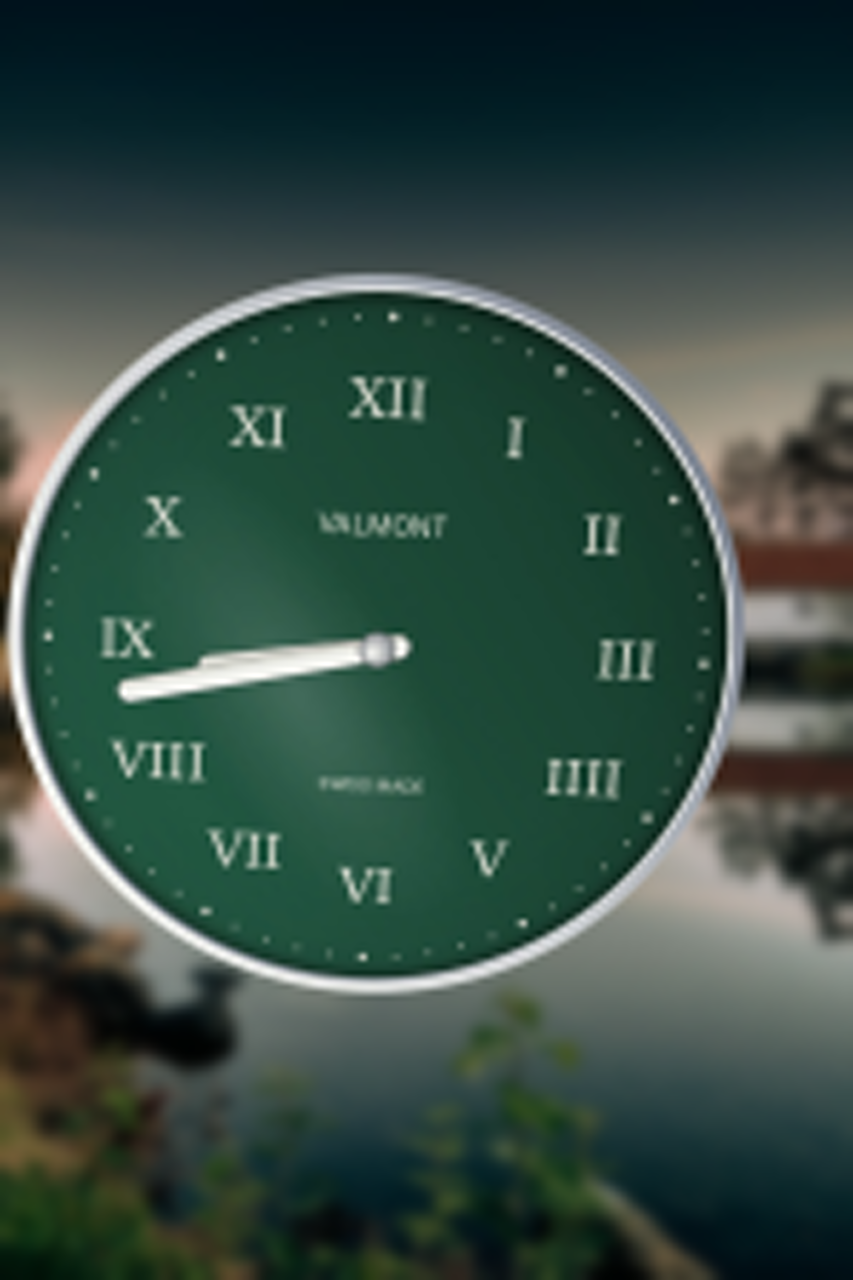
8,43
